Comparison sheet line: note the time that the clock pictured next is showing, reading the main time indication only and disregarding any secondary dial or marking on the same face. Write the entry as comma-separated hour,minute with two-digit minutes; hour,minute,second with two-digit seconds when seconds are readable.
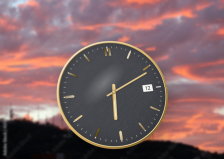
6,11
